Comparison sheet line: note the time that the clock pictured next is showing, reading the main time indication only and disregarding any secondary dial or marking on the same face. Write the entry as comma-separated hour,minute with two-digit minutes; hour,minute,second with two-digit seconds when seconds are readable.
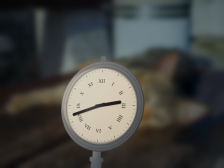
2,42
